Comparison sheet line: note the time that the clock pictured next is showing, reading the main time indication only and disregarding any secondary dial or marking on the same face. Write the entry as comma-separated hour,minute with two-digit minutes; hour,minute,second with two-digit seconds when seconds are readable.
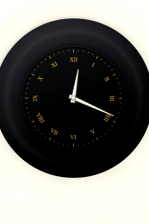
12,19
